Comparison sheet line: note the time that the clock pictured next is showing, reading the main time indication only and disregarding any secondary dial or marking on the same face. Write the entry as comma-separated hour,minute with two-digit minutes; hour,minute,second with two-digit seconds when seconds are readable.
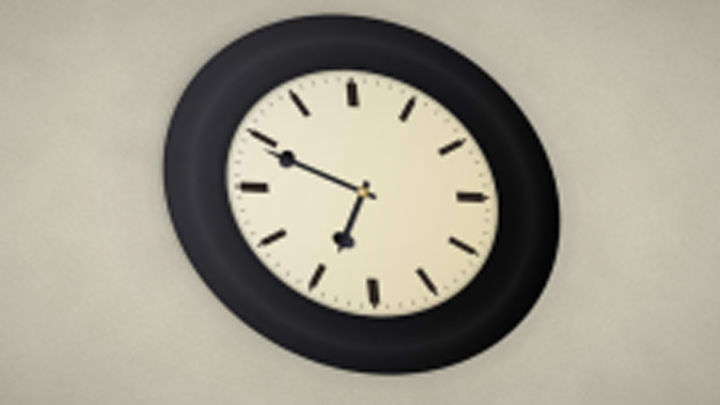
6,49
